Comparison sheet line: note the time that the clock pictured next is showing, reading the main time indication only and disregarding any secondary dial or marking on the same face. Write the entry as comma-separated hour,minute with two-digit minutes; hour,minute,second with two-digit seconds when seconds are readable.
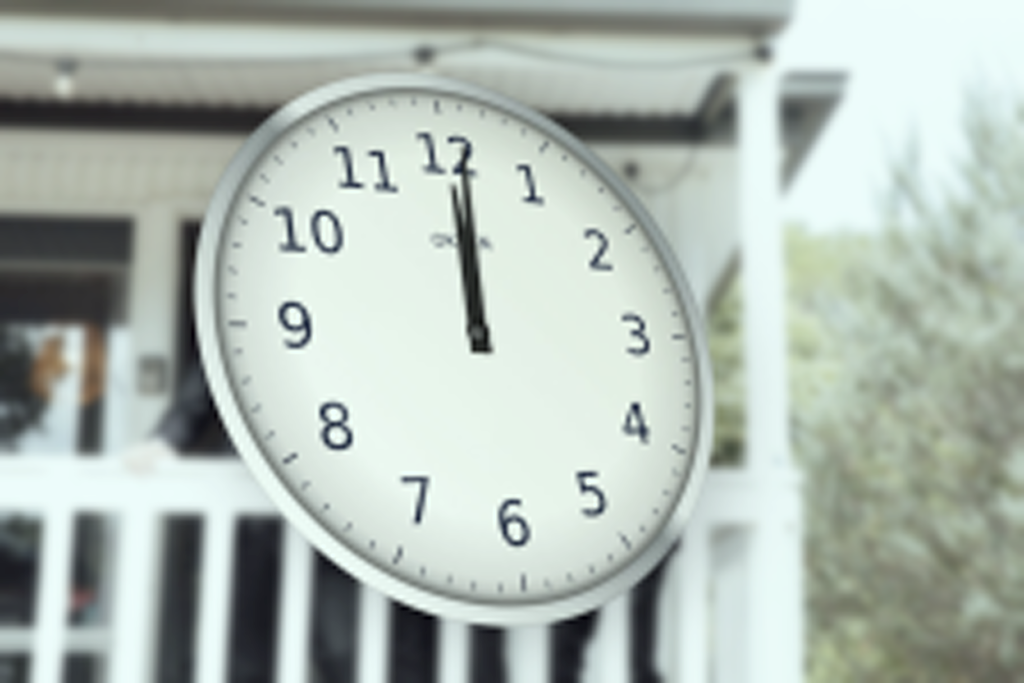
12,01
